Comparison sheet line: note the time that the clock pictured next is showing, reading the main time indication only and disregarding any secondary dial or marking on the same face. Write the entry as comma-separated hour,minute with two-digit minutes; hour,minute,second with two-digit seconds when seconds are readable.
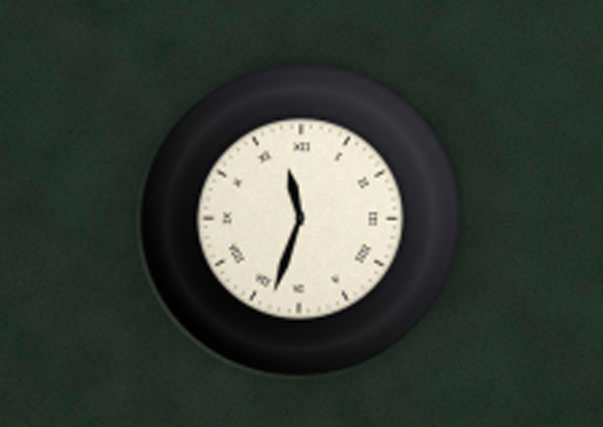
11,33
